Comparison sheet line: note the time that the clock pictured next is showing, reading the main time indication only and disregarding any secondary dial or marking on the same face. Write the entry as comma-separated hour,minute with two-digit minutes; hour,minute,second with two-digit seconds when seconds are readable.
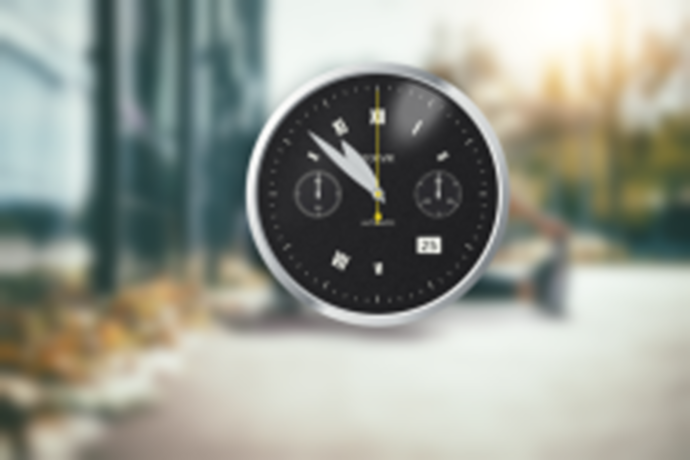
10,52
